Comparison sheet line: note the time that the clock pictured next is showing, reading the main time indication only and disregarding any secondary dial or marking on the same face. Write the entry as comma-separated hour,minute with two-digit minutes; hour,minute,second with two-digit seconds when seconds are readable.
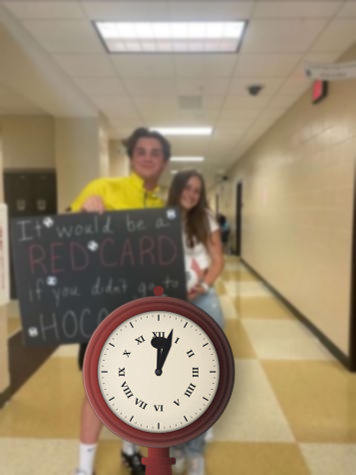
12,03
